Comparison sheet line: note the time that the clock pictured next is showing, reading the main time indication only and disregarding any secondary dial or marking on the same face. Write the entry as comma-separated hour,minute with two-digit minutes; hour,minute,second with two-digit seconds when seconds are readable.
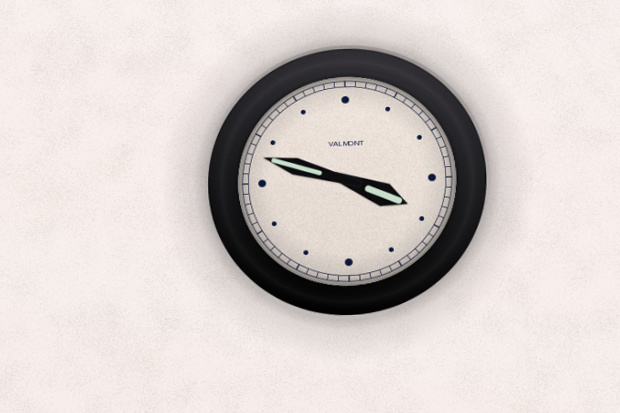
3,48
